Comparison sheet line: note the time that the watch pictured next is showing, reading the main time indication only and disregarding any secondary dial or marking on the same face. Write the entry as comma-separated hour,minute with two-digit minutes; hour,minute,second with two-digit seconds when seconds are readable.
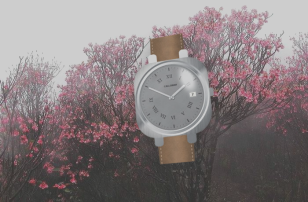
1,50
